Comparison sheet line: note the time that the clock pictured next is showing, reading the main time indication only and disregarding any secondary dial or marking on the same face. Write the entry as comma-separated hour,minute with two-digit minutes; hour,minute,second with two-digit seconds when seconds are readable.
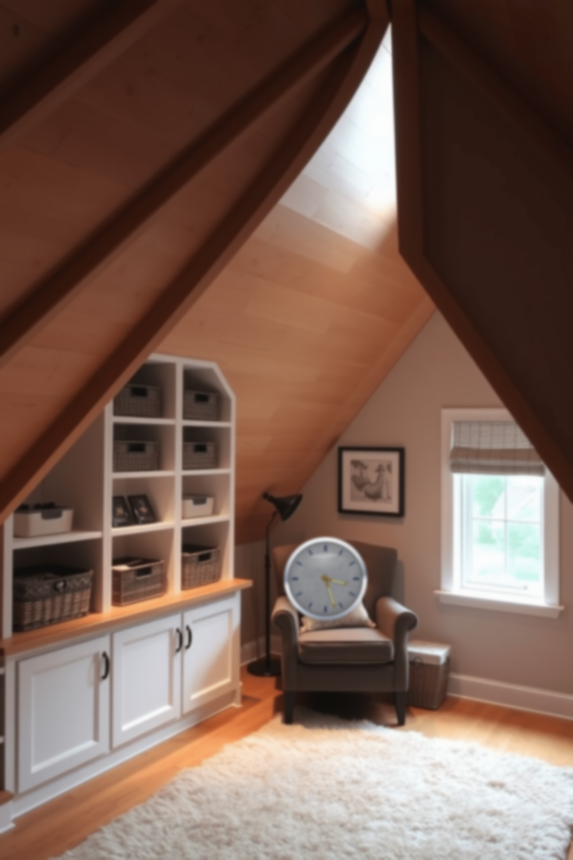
3,27
